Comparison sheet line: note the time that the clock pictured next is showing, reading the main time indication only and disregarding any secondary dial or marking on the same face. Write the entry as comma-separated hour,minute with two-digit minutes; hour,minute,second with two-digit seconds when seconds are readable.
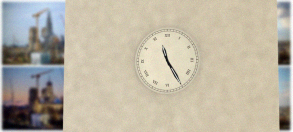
11,25
